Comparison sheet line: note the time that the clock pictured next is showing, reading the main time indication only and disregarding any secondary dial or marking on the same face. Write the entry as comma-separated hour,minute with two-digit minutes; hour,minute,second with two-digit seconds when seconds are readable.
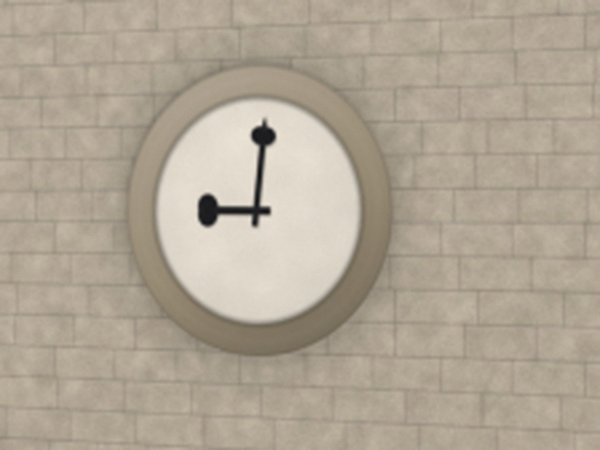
9,01
